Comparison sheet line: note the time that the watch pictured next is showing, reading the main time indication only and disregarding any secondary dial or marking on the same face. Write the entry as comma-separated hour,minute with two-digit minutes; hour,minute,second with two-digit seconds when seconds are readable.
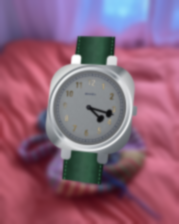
4,17
